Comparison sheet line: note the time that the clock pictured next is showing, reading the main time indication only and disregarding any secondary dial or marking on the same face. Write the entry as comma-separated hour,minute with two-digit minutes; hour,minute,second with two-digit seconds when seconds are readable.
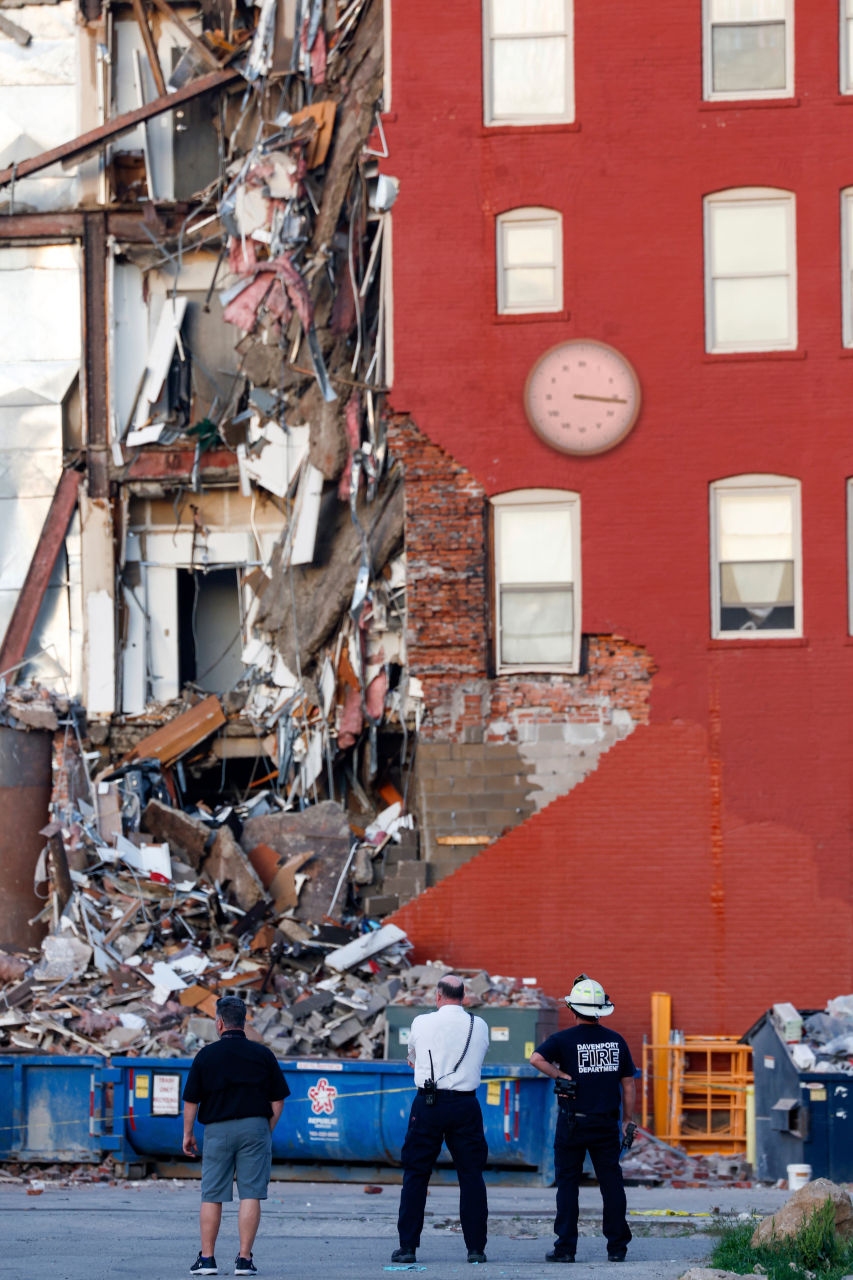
3,16
